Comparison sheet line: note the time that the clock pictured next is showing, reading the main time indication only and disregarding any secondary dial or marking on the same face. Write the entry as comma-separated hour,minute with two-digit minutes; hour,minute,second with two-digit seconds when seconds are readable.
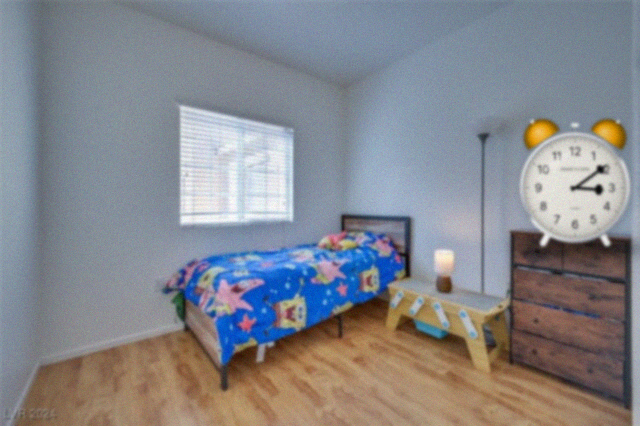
3,09
